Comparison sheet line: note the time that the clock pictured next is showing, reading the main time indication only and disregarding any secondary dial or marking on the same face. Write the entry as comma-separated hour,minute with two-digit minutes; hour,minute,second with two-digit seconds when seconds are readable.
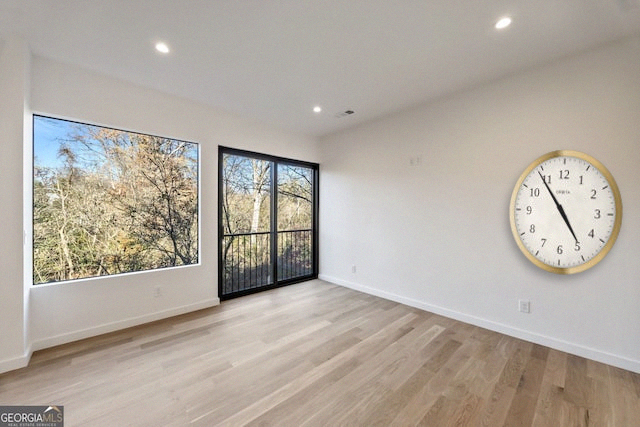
4,54
